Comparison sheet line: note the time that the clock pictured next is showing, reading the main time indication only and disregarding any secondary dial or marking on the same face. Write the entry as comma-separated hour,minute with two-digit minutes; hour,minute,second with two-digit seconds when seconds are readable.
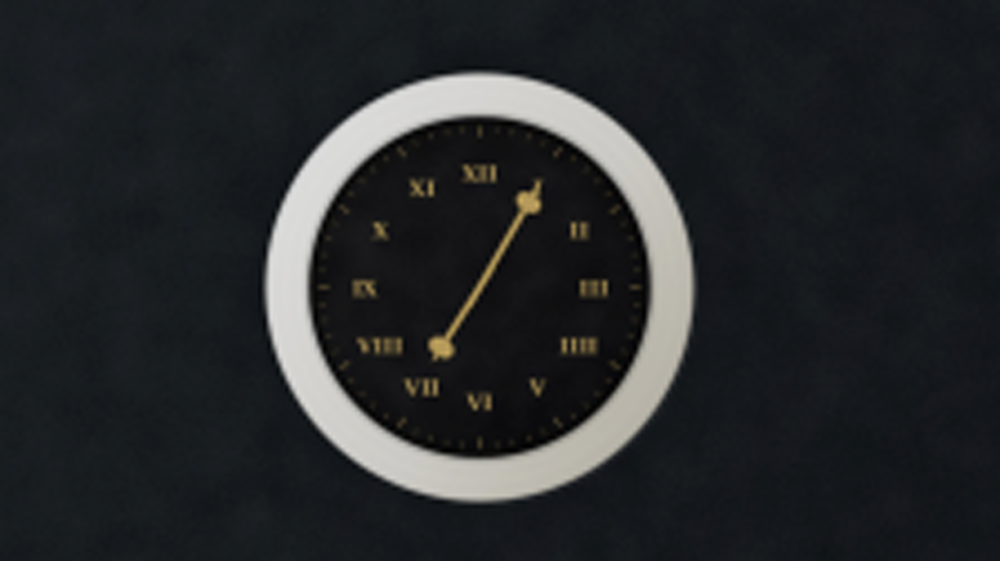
7,05
